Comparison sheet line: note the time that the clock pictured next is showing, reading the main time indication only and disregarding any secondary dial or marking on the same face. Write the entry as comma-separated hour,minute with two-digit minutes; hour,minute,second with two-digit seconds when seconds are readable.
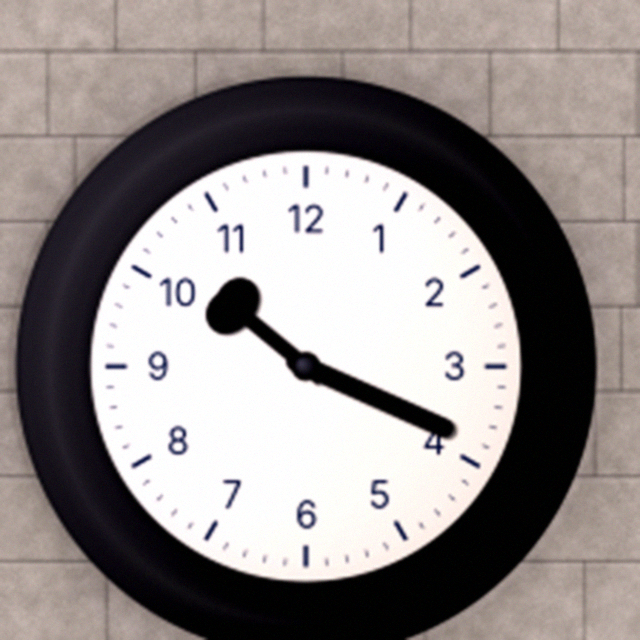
10,19
